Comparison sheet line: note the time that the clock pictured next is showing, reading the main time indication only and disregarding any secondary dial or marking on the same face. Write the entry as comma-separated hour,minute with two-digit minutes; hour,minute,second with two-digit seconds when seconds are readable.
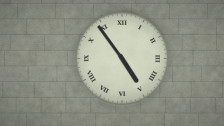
4,54
